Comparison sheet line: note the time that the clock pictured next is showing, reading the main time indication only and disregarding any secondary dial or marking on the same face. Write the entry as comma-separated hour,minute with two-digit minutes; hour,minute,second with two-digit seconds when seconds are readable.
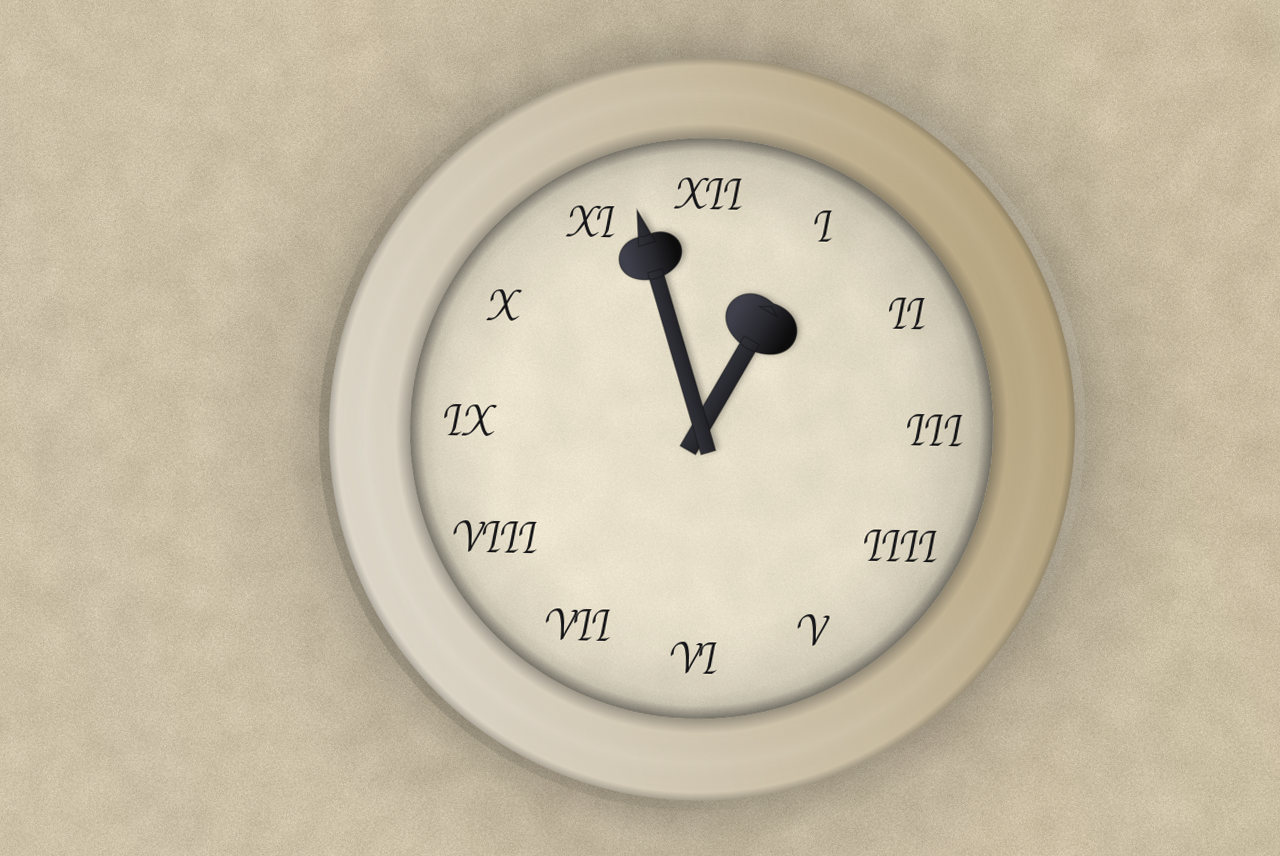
12,57
